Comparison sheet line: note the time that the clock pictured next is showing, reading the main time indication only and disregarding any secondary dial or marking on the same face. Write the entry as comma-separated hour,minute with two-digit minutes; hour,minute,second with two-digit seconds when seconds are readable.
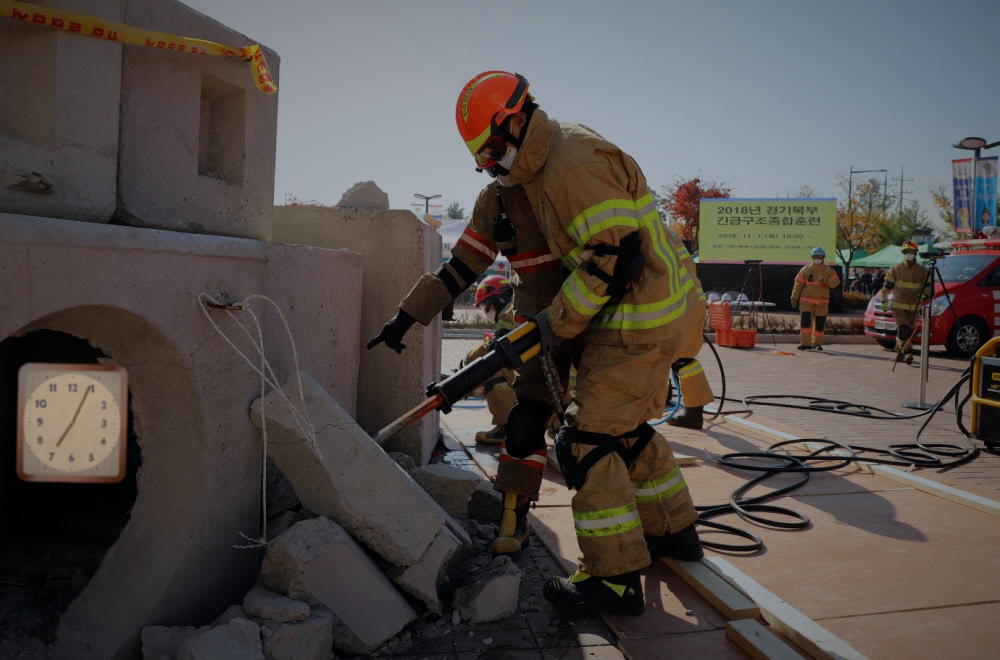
7,04
